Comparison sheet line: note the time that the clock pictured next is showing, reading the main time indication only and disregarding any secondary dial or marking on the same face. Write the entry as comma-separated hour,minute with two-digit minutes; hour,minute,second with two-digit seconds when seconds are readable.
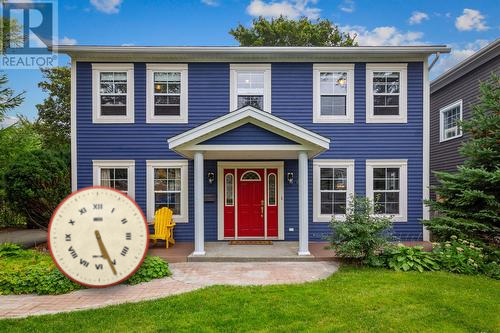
5,26
